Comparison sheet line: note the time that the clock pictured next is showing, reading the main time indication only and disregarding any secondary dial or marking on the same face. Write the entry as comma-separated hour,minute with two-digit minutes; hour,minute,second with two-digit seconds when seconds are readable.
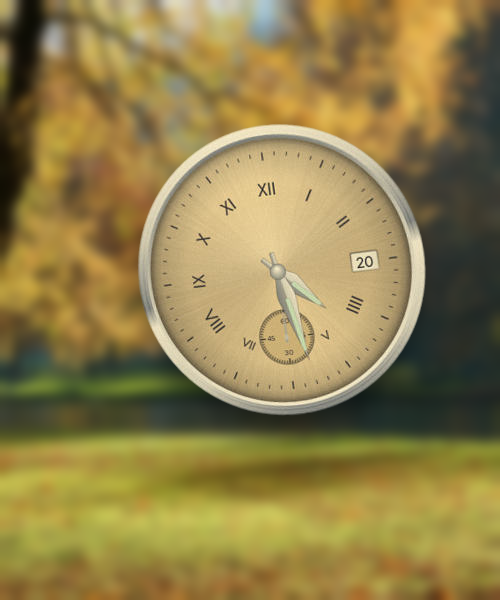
4,28
